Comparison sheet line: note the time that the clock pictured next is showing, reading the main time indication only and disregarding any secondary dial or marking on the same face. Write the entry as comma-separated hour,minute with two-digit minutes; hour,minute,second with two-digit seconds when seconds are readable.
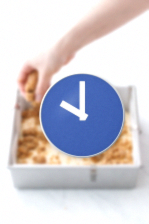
10,00
